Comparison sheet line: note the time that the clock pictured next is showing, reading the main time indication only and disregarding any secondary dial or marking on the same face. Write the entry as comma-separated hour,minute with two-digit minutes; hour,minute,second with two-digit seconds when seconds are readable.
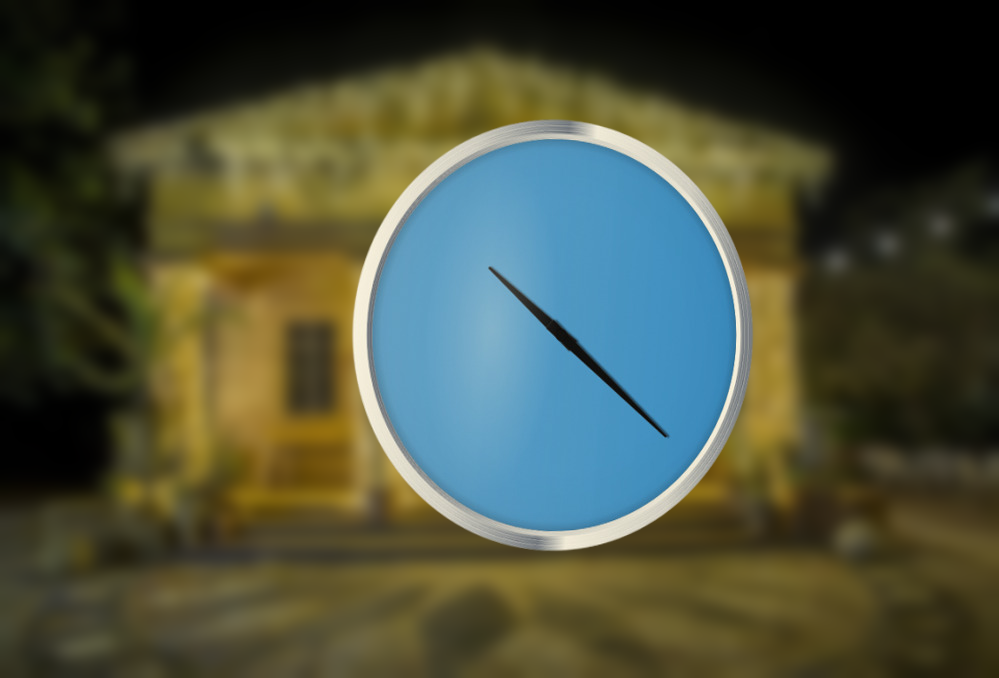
10,22
